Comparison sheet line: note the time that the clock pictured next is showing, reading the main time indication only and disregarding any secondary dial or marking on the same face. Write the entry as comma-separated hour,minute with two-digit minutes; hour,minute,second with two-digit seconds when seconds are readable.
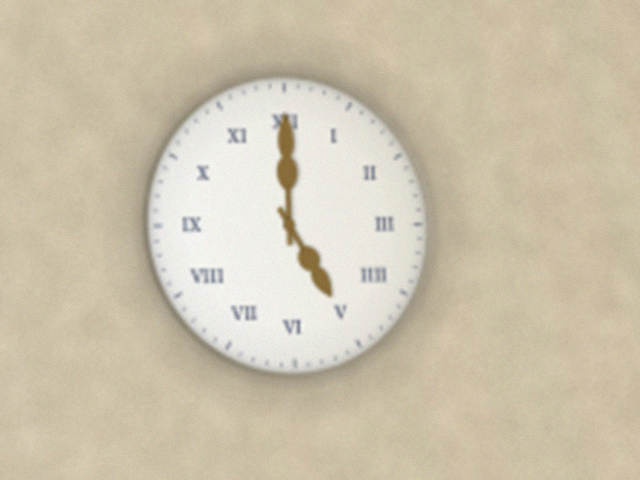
5,00
